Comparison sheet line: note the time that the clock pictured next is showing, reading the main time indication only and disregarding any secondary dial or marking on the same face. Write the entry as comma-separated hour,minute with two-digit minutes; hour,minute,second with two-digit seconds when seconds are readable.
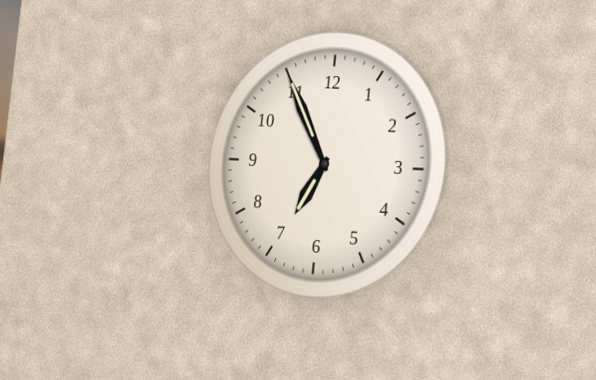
6,55
